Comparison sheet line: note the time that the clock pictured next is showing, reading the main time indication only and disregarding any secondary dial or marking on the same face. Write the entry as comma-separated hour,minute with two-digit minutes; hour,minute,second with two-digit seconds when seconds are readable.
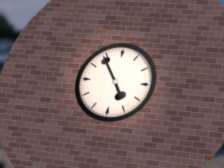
4,54
